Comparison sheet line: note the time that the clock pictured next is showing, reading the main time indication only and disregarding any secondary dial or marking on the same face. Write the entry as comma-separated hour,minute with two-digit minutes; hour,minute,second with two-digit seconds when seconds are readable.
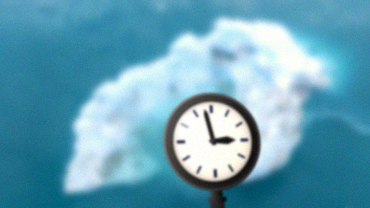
2,58
